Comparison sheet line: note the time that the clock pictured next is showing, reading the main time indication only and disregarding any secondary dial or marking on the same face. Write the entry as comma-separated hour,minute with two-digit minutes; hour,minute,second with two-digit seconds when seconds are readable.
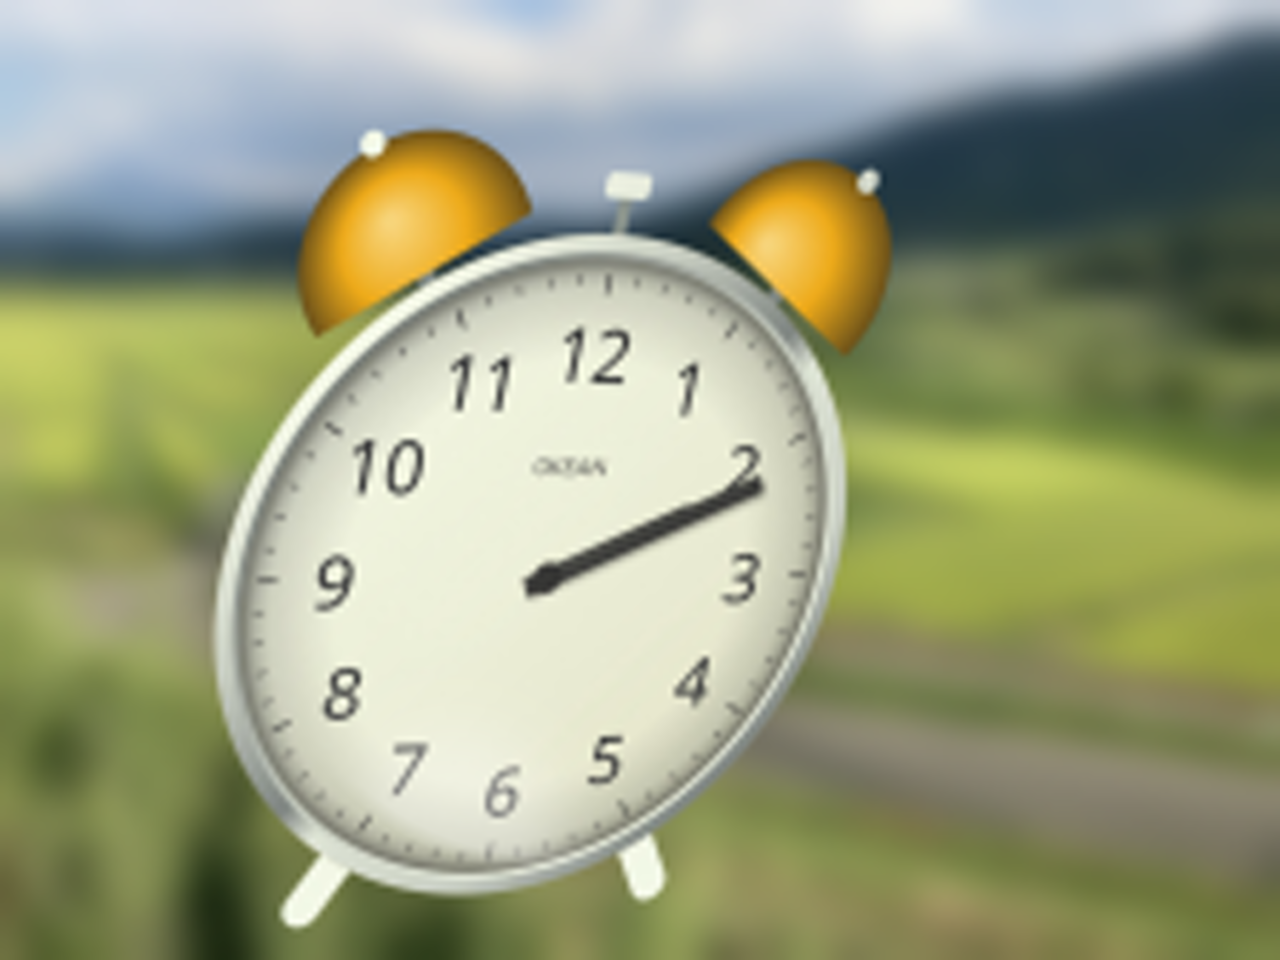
2,11
